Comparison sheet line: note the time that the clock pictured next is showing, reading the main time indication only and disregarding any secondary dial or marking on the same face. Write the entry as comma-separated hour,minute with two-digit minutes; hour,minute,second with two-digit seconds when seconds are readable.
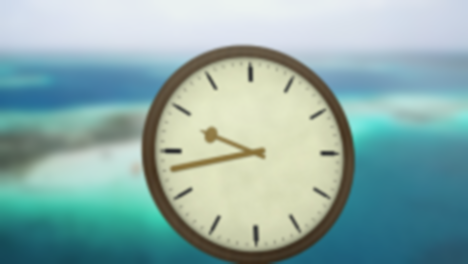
9,43
